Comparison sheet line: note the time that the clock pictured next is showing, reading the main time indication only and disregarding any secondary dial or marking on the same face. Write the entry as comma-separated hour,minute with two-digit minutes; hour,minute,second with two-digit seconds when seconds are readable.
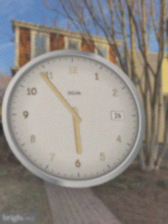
5,54
